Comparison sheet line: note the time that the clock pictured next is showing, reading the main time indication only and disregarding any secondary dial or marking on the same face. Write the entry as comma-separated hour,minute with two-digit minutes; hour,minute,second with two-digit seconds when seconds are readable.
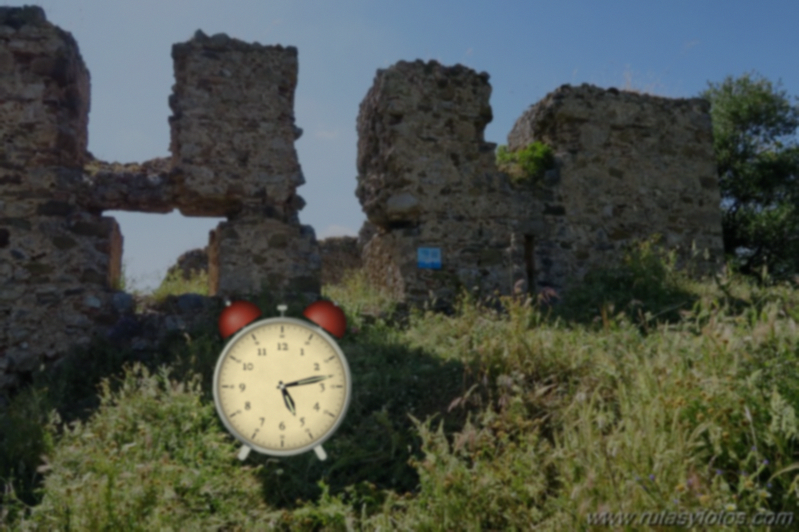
5,13
